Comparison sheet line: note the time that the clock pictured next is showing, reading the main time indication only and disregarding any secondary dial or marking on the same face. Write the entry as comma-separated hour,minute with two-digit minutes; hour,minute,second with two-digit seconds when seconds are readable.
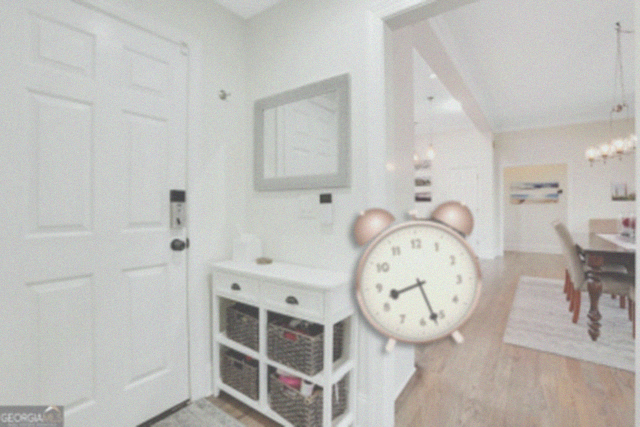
8,27
